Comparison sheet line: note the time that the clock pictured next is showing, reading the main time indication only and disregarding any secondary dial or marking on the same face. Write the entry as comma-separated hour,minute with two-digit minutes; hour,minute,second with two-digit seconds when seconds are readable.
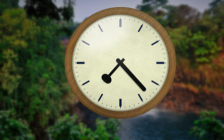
7,23
